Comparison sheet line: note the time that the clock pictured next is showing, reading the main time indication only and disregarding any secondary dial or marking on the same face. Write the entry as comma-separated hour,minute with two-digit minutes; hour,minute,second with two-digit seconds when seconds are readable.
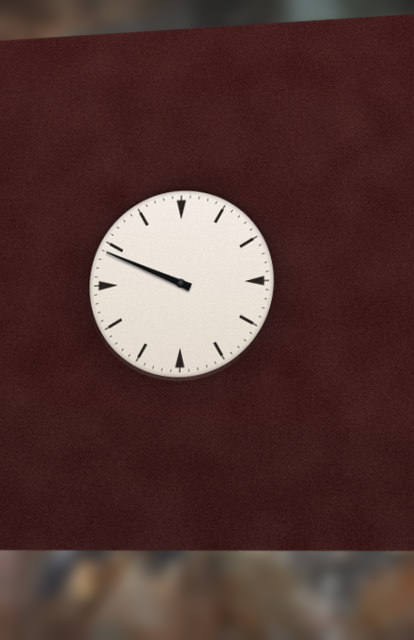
9,49
